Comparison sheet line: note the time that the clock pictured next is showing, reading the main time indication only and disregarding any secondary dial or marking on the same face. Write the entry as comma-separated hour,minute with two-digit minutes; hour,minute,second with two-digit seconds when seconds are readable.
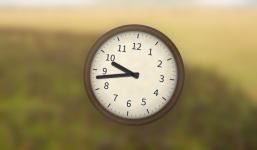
9,43
